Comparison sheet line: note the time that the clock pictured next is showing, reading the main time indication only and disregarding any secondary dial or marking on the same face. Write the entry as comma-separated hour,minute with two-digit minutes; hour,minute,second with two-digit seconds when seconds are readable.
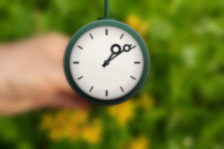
1,09
